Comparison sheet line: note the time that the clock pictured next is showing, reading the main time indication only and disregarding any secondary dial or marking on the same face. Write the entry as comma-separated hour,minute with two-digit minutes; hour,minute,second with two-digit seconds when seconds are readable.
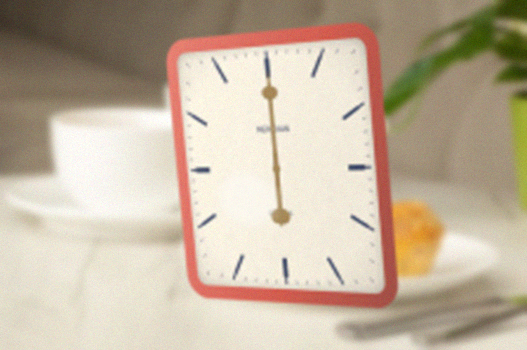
6,00
